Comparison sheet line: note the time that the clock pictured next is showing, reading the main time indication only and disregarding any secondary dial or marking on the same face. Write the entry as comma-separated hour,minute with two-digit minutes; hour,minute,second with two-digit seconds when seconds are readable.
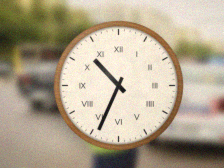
10,34
